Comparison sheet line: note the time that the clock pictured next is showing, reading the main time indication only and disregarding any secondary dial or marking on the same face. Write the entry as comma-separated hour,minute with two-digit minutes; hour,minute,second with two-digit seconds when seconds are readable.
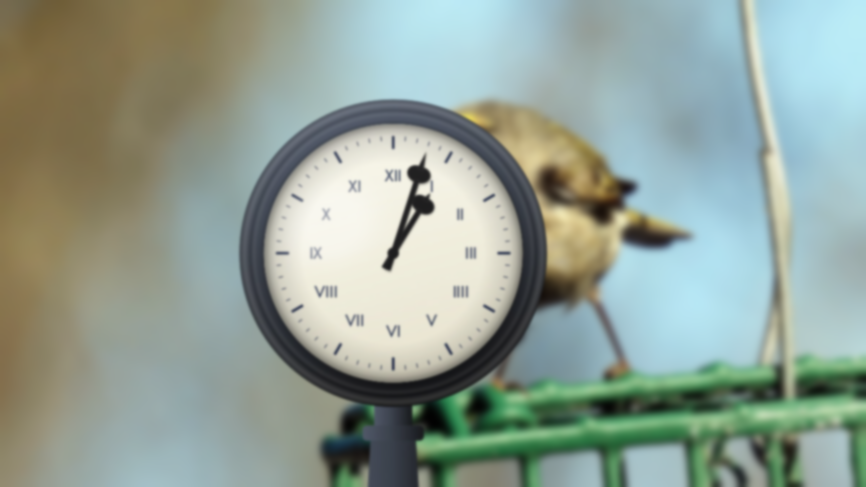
1,03
